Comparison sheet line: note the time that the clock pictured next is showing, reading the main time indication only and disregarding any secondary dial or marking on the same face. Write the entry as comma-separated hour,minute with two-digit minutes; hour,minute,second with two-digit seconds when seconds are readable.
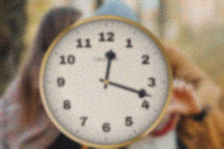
12,18
